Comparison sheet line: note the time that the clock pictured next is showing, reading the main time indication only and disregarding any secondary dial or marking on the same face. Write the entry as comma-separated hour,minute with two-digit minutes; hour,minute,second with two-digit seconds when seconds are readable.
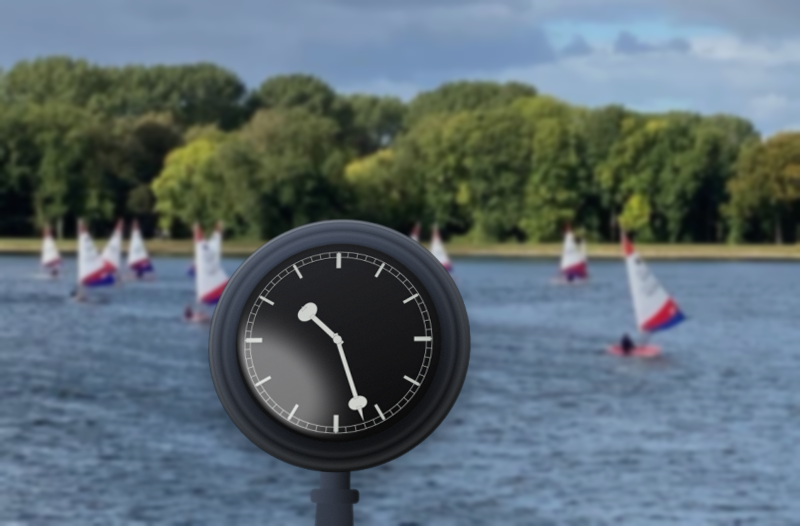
10,27
